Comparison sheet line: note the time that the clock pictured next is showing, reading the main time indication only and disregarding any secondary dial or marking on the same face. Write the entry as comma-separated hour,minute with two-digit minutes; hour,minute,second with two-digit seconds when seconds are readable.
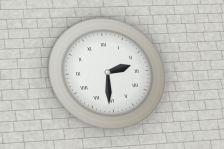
2,31
